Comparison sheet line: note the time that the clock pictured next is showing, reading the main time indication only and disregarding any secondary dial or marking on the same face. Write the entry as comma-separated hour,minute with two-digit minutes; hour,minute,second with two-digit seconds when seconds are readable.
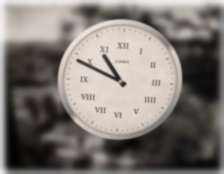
10,49
